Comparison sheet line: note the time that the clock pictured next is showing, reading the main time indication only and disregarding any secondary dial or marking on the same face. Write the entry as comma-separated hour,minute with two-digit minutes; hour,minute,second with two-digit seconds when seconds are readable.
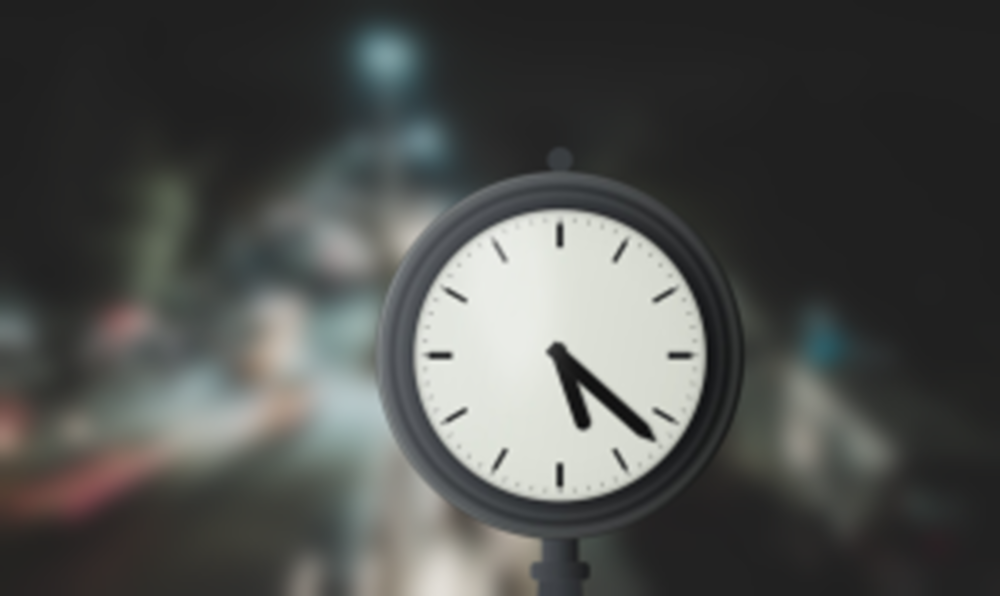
5,22
